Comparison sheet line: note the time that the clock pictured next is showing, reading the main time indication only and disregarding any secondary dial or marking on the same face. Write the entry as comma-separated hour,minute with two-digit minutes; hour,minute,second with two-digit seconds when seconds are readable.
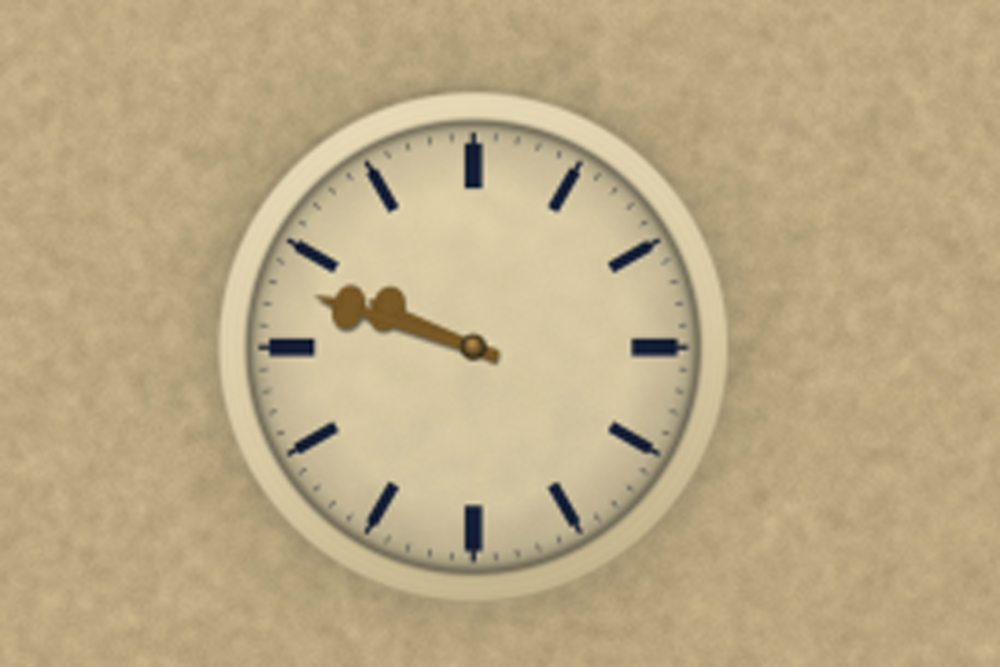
9,48
